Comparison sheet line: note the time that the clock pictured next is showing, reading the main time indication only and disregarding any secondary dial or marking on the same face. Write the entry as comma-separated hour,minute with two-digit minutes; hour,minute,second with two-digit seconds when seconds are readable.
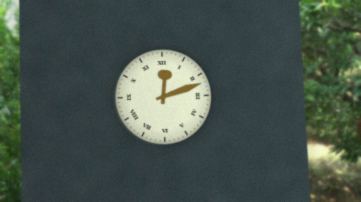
12,12
